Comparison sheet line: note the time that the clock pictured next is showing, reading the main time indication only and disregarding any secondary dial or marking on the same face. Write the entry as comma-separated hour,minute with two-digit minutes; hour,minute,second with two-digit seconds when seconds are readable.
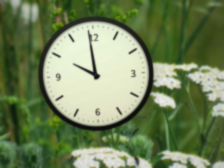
9,59
